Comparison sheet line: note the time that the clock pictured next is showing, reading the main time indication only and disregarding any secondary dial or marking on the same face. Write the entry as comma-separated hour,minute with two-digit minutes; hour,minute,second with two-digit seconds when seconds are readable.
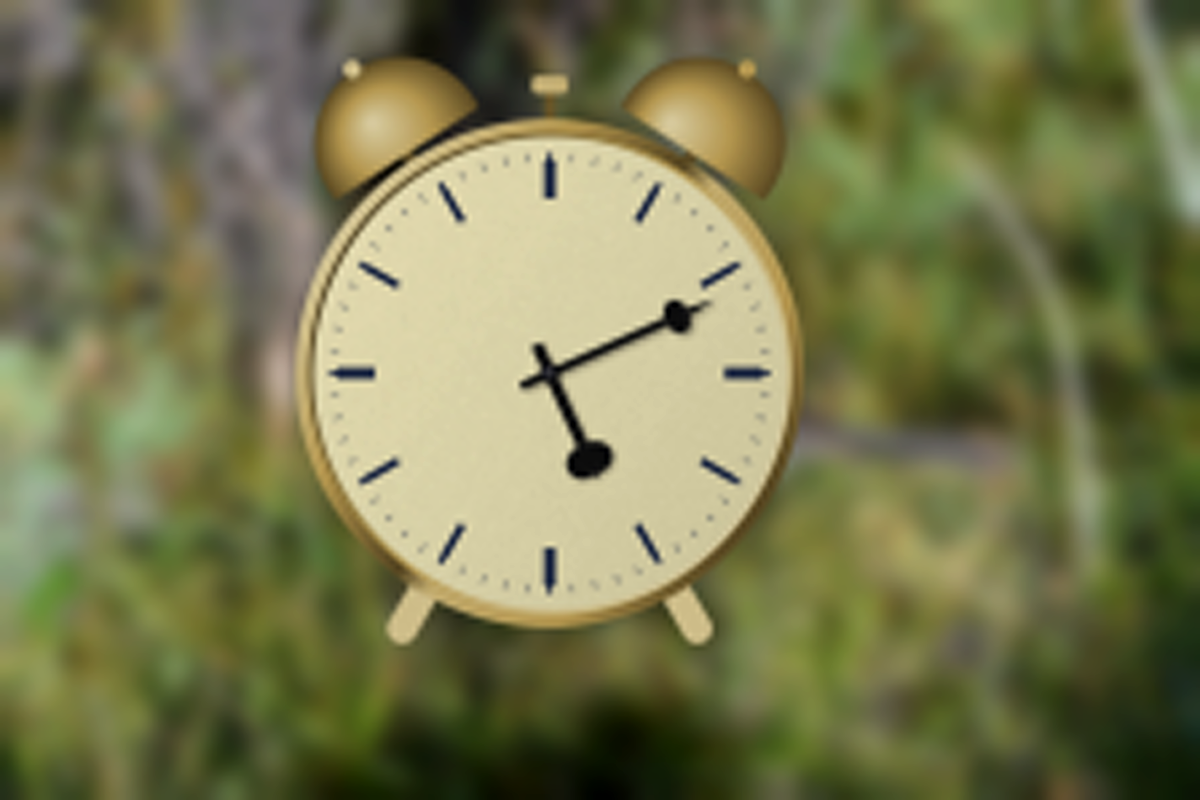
5,11
